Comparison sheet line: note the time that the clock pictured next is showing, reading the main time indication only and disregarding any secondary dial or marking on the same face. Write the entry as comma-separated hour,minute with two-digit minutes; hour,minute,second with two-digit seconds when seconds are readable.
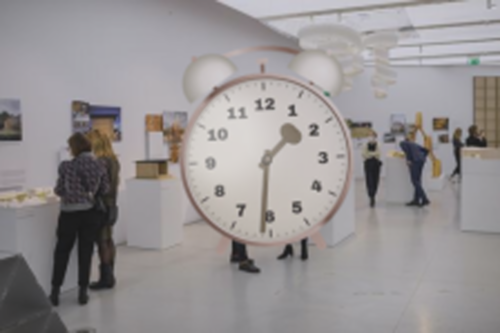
1,31
